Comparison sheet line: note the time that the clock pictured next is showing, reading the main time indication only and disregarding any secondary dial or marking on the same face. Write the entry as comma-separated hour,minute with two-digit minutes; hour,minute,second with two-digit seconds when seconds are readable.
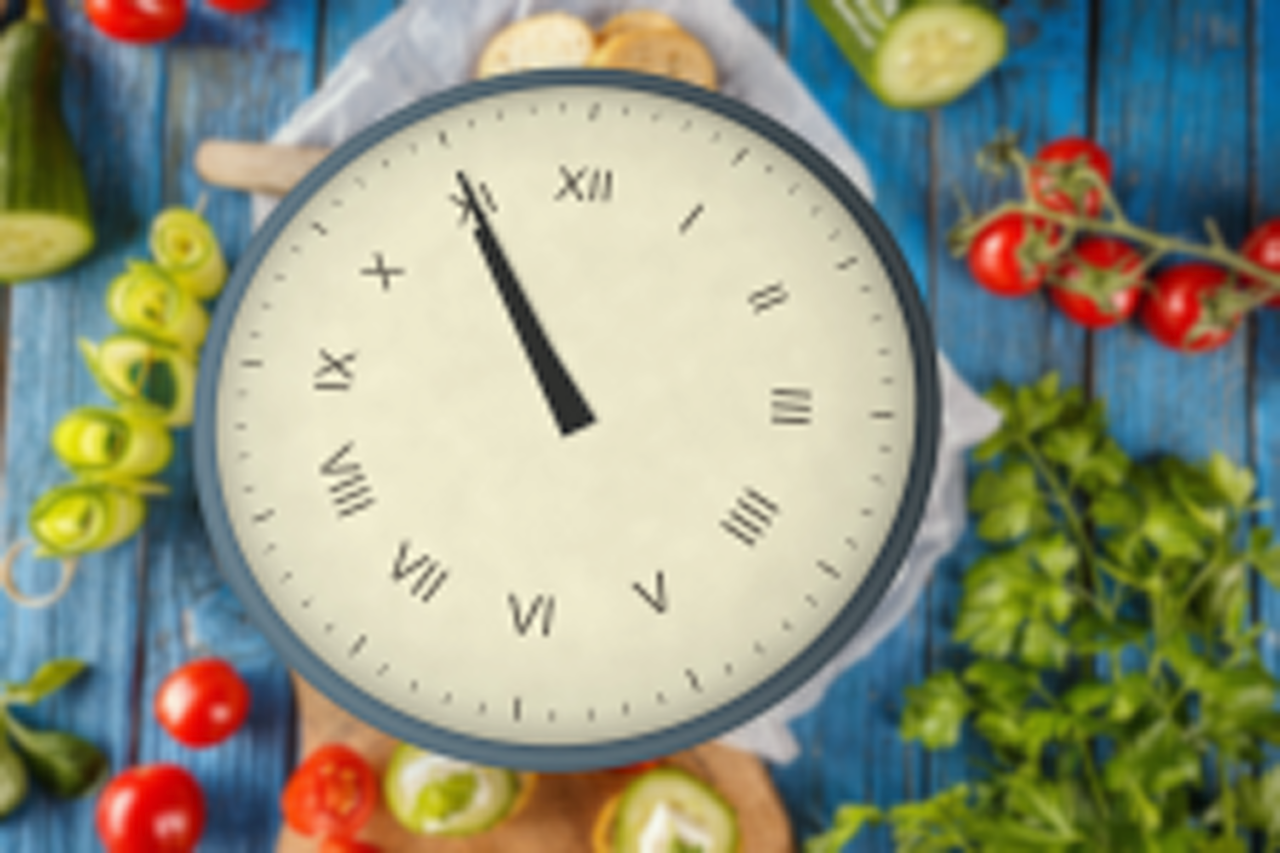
10,55
